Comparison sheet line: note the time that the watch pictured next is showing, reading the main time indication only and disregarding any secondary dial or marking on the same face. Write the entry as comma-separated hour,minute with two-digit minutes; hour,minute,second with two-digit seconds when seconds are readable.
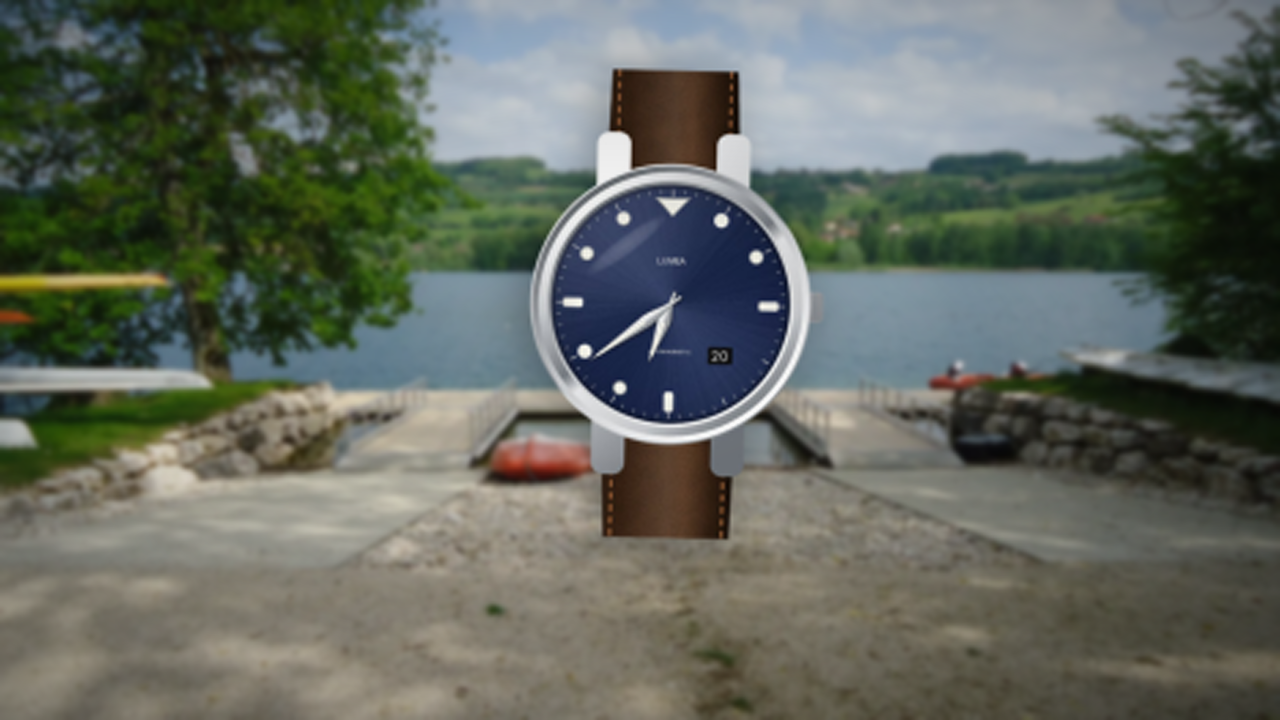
6,39
